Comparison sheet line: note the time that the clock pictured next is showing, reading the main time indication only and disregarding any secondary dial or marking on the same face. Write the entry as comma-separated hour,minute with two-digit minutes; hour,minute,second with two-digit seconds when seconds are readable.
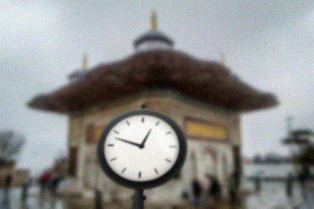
12,48
